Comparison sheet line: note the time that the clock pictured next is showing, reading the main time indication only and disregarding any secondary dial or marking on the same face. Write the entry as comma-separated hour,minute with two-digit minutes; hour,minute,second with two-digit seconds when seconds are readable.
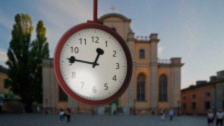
12,46
